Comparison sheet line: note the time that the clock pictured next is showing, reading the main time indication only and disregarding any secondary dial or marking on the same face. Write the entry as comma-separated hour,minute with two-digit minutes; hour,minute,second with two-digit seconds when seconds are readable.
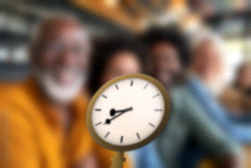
8,39
